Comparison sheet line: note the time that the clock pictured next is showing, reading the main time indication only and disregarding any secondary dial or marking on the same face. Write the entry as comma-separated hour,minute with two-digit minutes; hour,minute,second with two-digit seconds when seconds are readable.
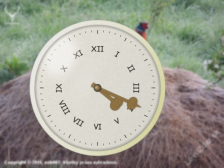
4,19
